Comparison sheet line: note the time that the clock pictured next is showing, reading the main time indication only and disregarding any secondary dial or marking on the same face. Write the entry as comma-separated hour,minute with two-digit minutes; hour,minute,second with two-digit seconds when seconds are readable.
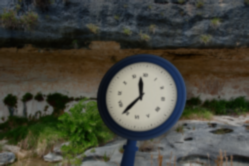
11,36
